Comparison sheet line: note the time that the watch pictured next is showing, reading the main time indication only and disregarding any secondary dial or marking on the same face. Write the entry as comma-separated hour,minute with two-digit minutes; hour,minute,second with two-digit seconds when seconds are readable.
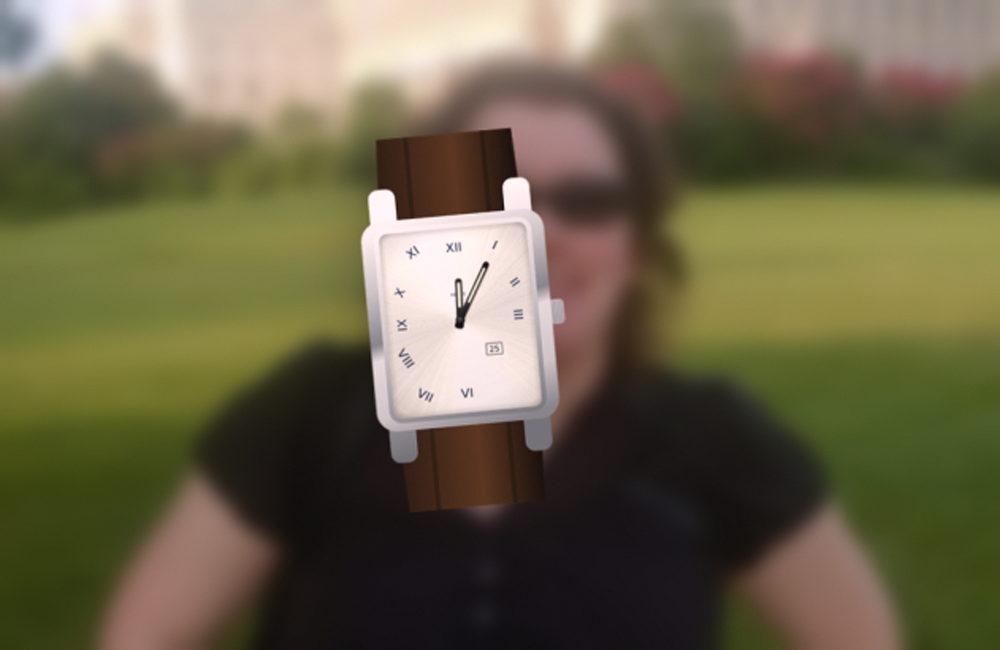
12,05
